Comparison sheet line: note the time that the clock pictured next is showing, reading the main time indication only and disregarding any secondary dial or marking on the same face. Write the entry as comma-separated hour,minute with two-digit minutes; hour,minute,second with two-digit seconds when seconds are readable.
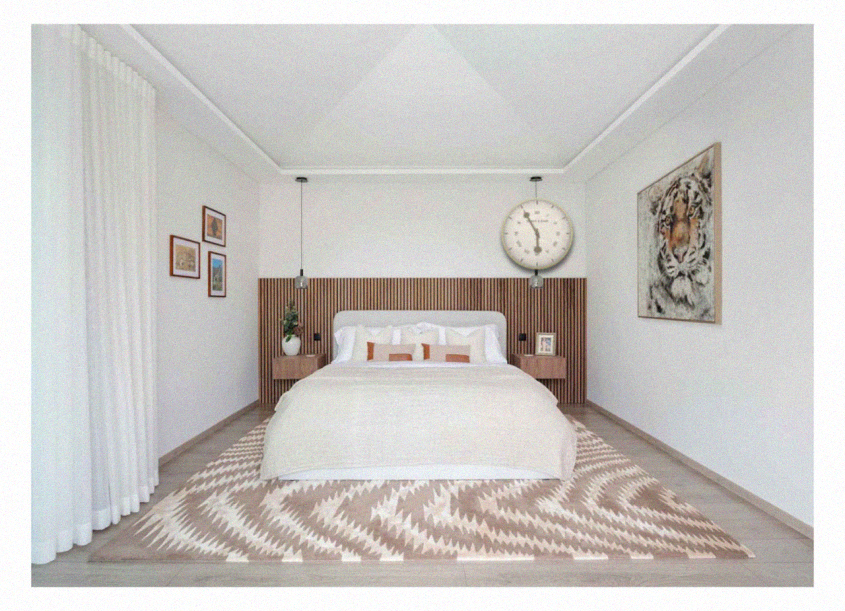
5,55
